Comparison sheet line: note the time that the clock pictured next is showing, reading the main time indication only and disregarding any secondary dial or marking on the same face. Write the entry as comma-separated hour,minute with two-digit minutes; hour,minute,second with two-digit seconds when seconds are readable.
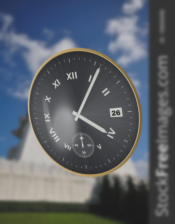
4,06
